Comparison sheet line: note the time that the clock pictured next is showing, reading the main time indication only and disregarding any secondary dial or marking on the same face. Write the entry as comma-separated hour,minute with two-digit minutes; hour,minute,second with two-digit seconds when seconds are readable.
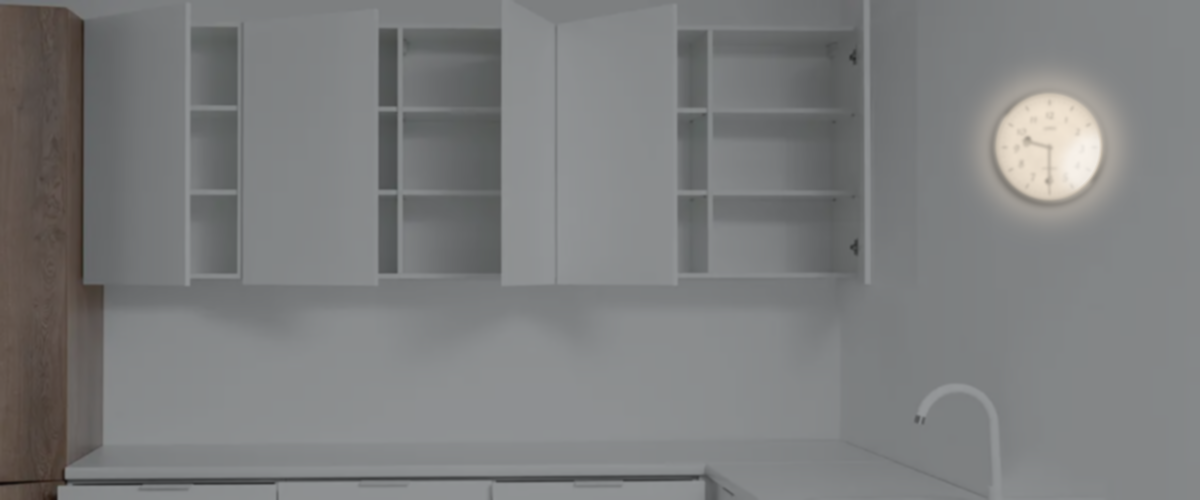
9,30
